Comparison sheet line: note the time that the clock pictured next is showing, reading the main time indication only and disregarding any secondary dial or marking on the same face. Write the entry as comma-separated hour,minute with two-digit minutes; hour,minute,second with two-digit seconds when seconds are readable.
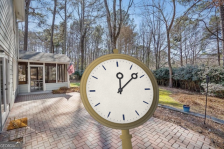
12,08
